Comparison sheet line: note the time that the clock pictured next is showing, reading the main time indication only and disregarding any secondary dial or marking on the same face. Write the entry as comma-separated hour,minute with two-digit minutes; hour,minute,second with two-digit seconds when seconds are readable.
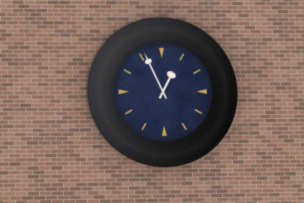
12,56
